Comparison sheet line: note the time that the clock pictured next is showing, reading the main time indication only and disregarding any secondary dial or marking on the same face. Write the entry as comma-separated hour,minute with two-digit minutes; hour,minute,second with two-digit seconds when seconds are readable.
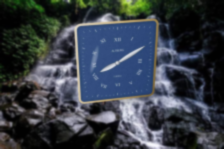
8,10
